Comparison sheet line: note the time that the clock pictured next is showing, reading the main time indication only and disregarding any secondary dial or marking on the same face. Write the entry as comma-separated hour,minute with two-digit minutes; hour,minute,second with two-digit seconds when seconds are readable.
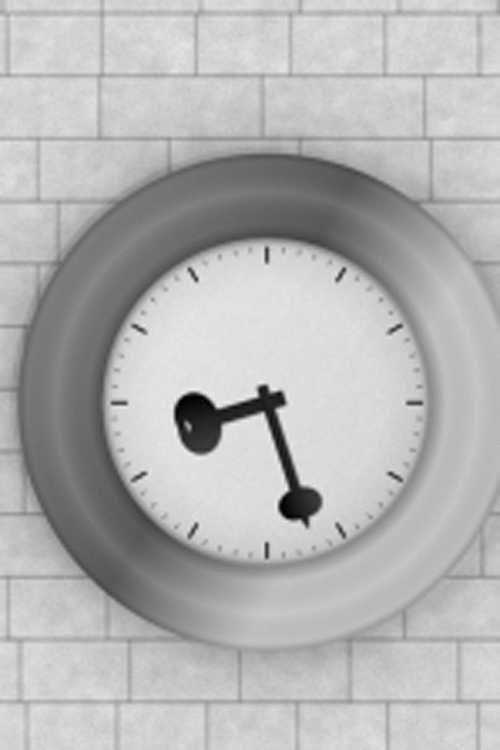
8,27
